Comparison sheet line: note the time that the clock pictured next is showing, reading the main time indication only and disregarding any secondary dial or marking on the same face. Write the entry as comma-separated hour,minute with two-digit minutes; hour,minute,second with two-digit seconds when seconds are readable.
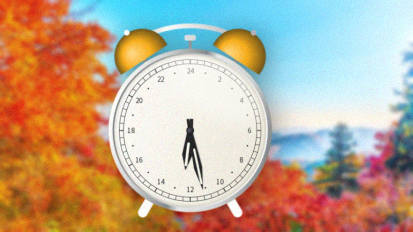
12,28
